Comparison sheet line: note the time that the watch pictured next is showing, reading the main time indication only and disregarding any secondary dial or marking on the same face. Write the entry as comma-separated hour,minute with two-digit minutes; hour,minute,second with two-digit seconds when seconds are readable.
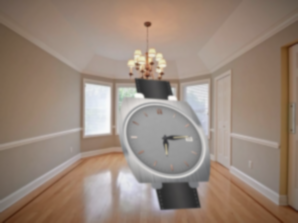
6,14
